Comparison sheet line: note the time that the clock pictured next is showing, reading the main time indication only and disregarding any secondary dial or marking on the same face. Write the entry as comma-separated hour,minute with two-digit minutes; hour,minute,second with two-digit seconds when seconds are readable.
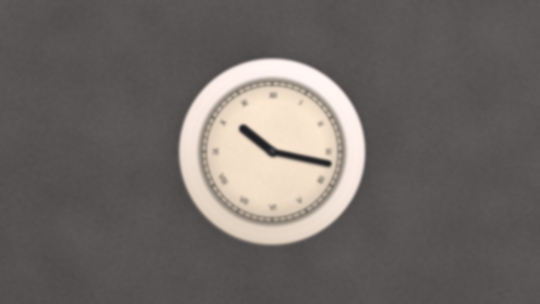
10,17
